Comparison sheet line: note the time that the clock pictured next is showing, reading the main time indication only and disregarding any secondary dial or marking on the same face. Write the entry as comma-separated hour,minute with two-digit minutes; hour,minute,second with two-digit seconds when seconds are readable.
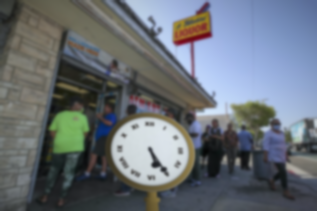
5,25
